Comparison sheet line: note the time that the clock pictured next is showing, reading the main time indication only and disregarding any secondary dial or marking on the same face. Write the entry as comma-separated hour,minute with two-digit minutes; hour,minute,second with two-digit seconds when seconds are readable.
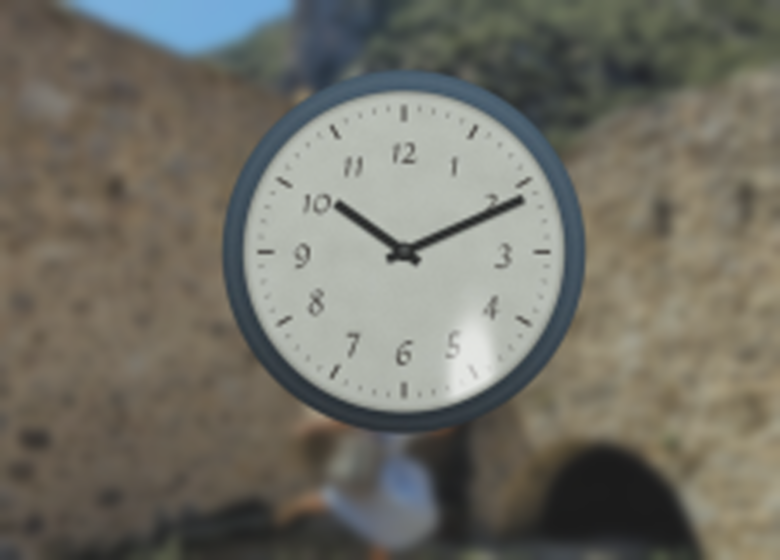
10,11
